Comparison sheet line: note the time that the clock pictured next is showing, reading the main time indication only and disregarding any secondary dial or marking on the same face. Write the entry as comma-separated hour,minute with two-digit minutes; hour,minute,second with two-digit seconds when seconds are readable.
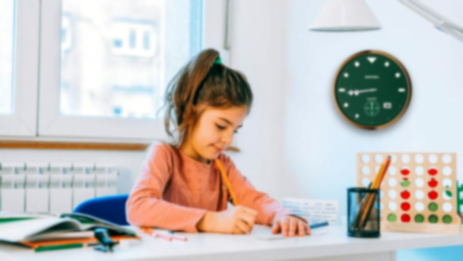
8,44
